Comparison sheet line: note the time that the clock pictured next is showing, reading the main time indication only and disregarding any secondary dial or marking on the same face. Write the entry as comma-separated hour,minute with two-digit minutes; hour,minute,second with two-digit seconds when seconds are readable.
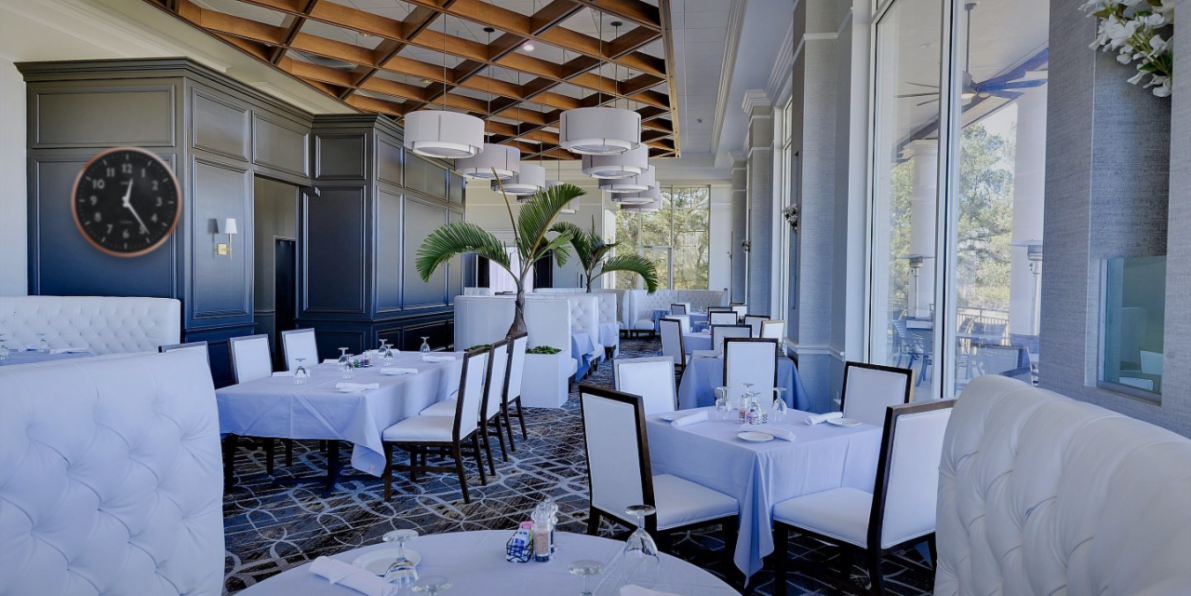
12,24
